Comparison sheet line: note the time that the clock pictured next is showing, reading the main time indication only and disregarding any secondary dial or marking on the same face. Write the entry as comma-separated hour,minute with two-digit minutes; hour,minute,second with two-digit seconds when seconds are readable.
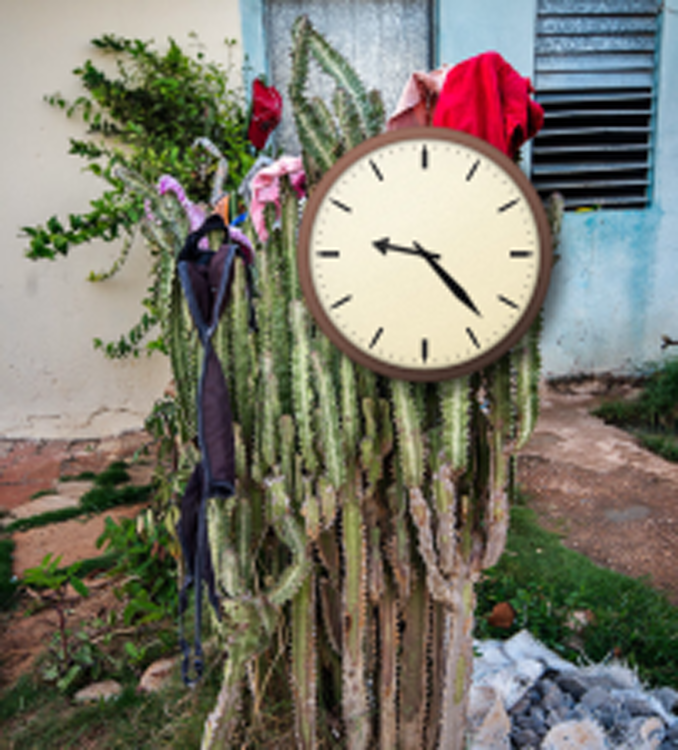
9,23
